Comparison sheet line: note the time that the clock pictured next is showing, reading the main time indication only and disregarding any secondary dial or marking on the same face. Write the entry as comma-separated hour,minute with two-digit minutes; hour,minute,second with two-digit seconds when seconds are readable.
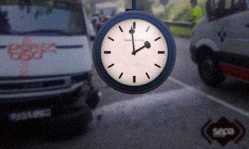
1,59
